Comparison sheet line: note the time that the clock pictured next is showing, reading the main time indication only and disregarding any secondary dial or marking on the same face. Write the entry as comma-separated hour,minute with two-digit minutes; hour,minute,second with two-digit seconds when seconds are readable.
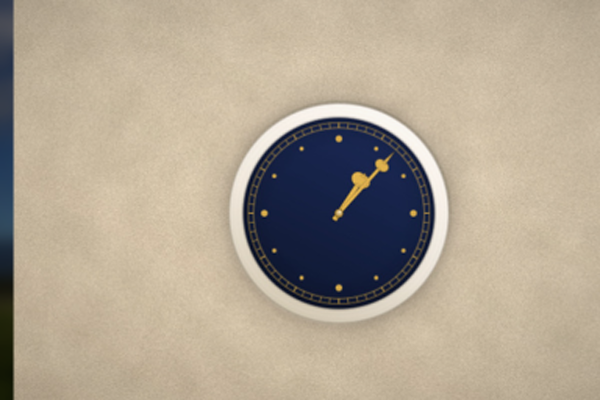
1,07
